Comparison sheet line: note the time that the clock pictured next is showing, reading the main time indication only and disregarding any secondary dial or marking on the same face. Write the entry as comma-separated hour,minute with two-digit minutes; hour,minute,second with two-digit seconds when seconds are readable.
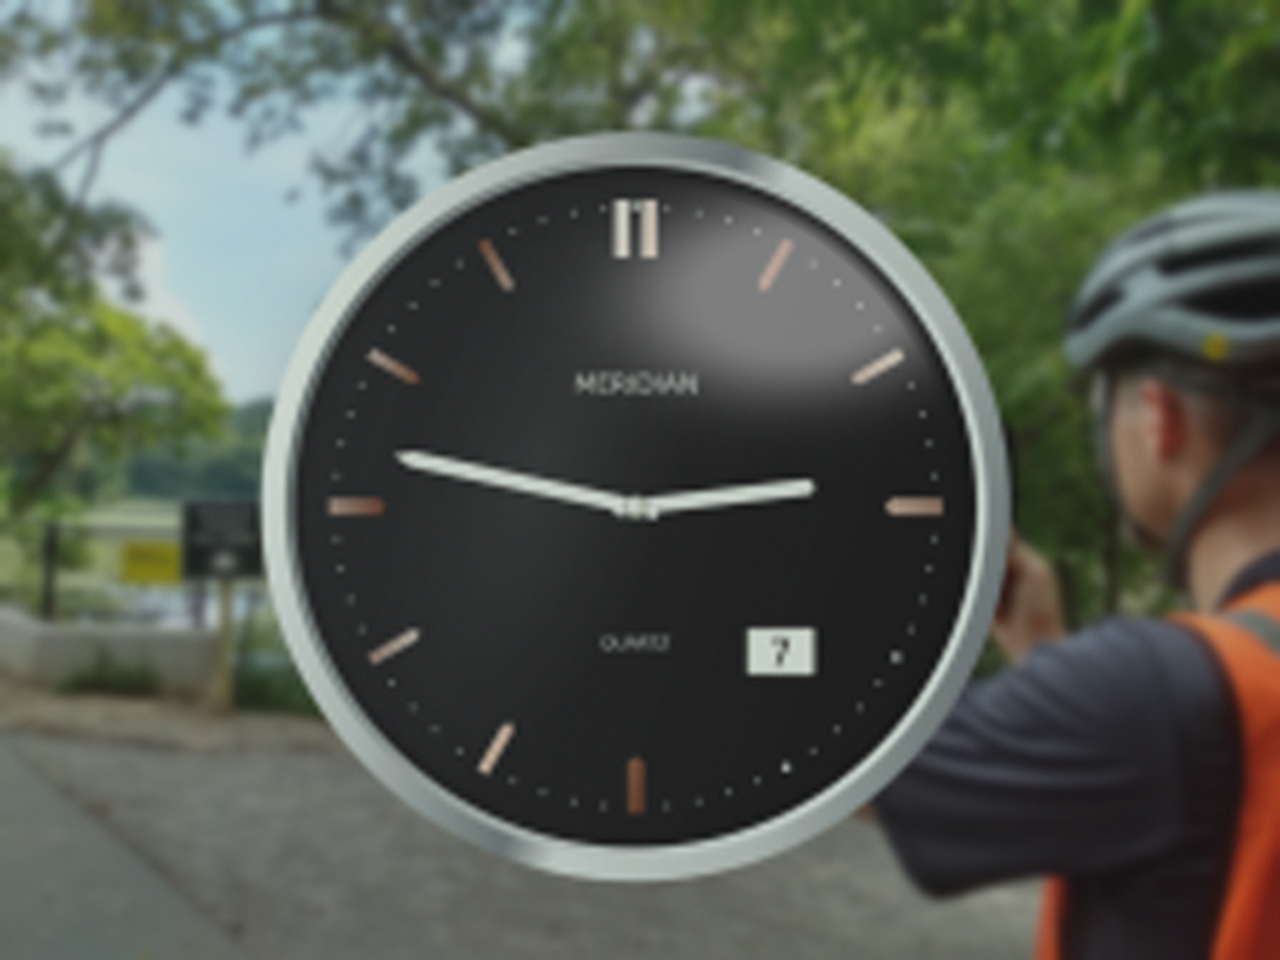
2,47
